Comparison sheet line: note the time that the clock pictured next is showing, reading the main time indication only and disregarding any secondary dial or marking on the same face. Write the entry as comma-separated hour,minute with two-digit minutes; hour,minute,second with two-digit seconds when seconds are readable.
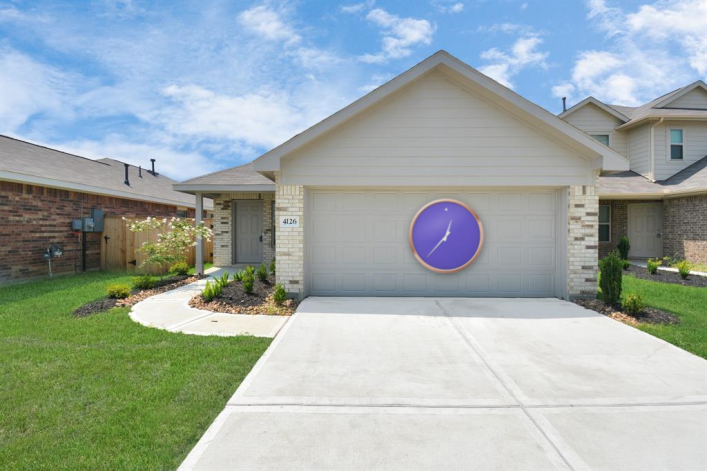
12,37
